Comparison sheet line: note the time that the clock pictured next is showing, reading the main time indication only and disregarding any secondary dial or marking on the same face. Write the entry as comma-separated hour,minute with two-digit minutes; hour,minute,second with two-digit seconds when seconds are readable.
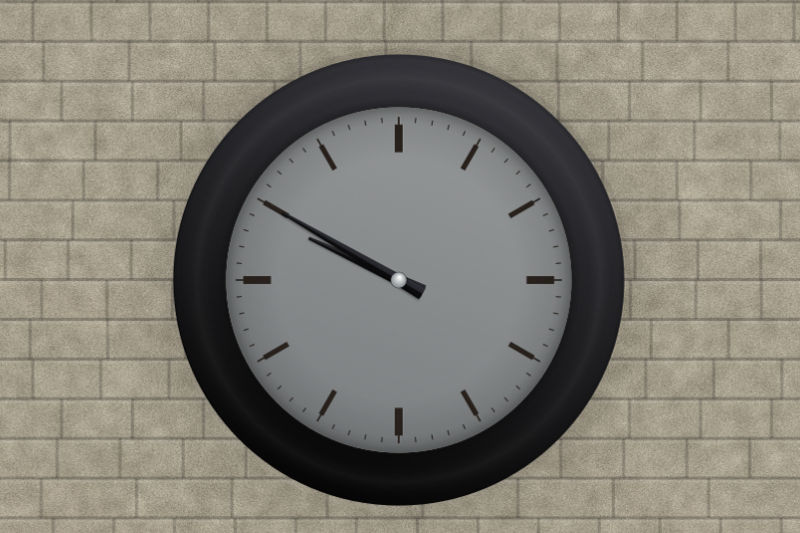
9,50
